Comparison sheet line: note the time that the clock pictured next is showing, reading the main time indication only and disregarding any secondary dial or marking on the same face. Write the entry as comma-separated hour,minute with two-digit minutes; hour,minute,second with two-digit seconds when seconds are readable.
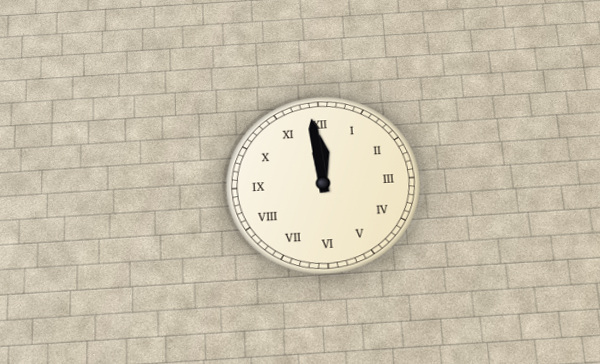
11,59
